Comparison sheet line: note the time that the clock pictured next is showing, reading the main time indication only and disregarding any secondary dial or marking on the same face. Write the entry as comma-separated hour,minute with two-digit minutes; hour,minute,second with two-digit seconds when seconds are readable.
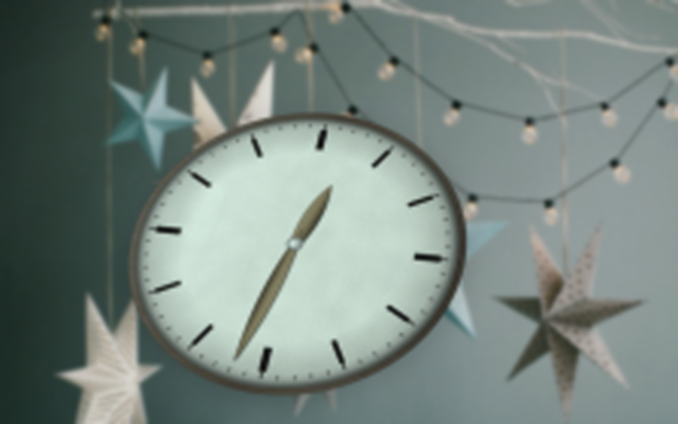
12,32
